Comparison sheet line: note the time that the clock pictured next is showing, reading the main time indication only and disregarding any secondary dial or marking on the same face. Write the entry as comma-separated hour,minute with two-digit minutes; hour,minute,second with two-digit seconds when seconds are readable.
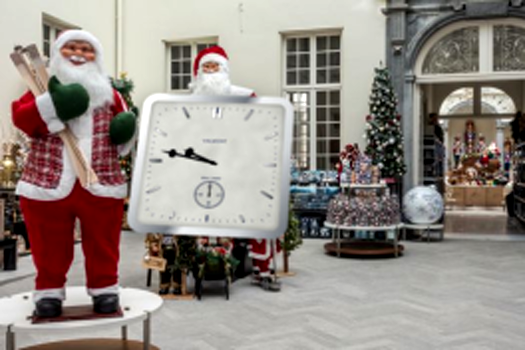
9,47
